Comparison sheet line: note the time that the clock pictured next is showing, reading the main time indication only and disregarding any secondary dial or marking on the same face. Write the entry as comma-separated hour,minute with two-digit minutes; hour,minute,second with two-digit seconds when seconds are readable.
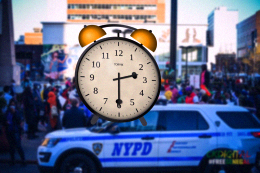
2,30
